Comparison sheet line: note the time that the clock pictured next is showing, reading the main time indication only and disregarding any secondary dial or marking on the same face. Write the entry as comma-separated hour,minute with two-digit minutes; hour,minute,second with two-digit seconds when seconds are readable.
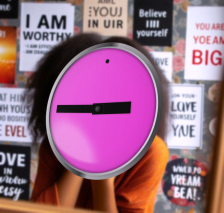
2,44
